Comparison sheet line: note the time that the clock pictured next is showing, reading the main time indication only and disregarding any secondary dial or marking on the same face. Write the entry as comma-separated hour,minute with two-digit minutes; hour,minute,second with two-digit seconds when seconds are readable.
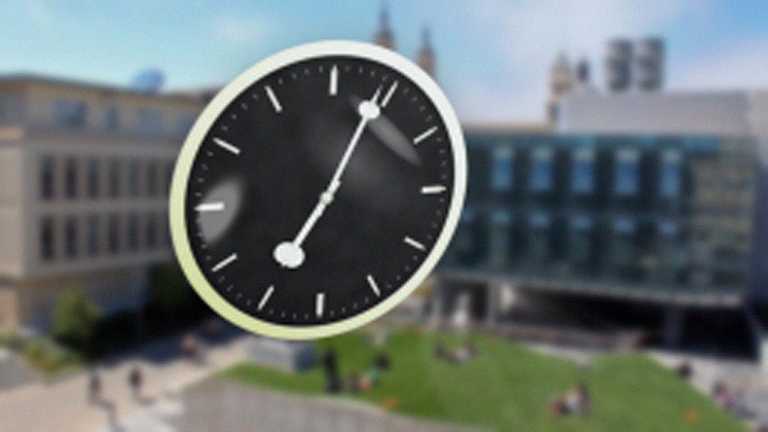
7,04
